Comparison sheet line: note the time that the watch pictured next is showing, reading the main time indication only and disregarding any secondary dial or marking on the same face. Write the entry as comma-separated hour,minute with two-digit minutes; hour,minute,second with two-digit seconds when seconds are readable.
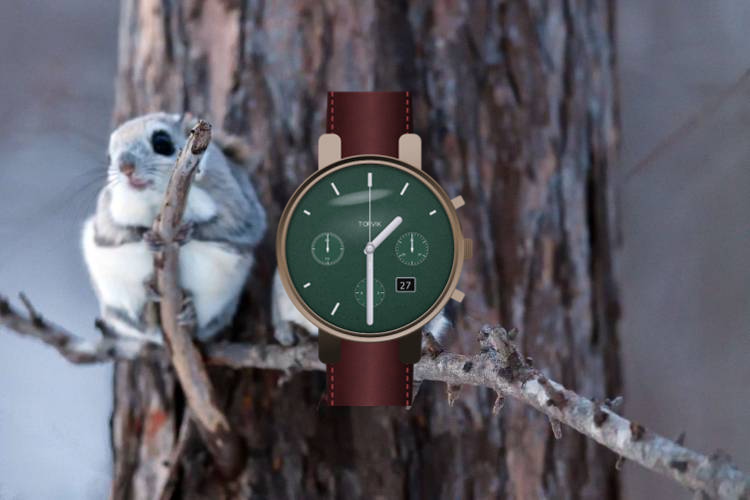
1,30
